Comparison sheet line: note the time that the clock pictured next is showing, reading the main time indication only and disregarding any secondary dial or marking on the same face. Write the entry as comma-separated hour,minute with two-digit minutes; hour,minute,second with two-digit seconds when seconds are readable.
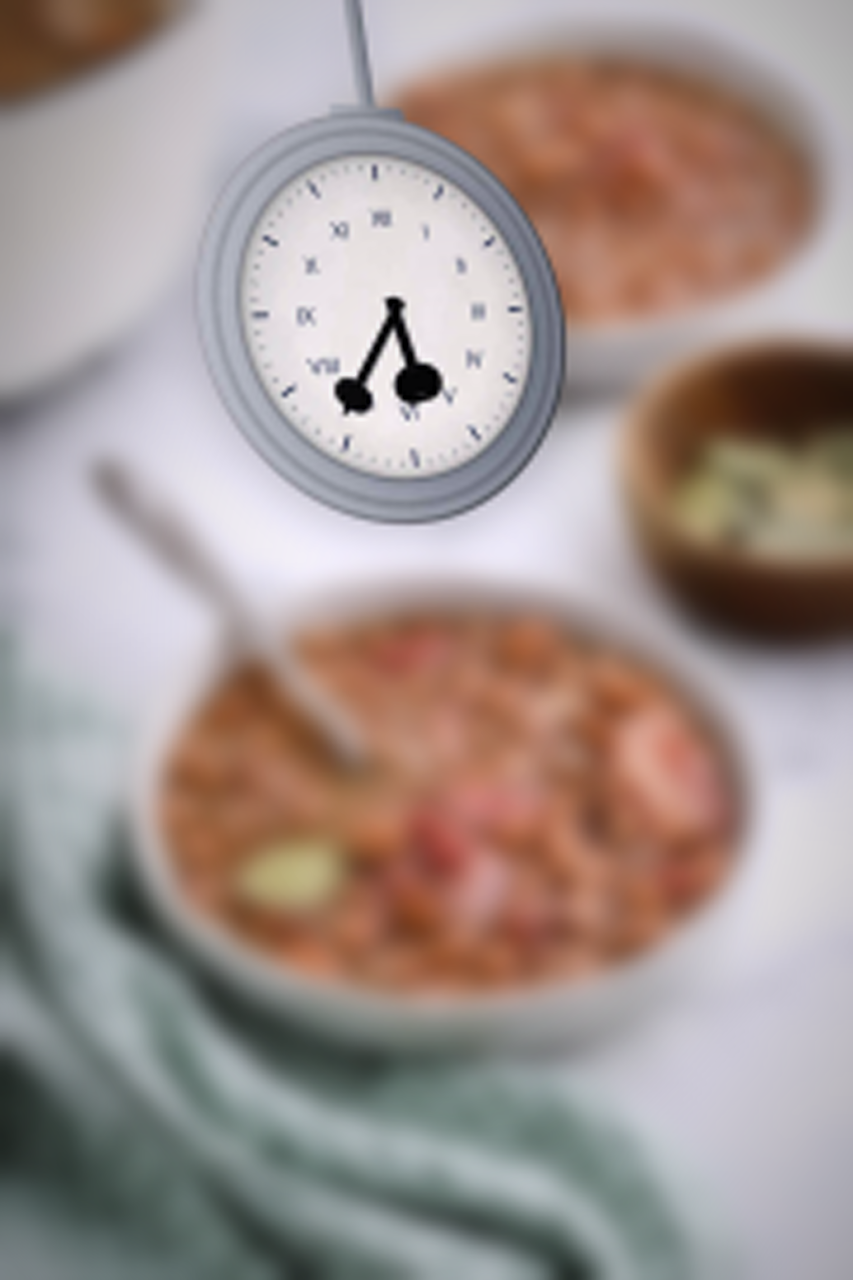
5,36
